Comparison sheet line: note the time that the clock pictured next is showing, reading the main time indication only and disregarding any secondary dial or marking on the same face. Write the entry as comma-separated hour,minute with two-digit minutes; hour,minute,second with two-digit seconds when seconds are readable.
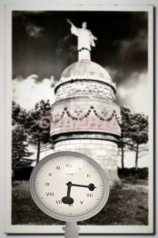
6,16
